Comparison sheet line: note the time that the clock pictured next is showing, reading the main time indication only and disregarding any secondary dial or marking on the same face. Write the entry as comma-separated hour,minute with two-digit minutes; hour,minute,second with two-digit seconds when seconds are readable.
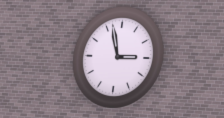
2,57
